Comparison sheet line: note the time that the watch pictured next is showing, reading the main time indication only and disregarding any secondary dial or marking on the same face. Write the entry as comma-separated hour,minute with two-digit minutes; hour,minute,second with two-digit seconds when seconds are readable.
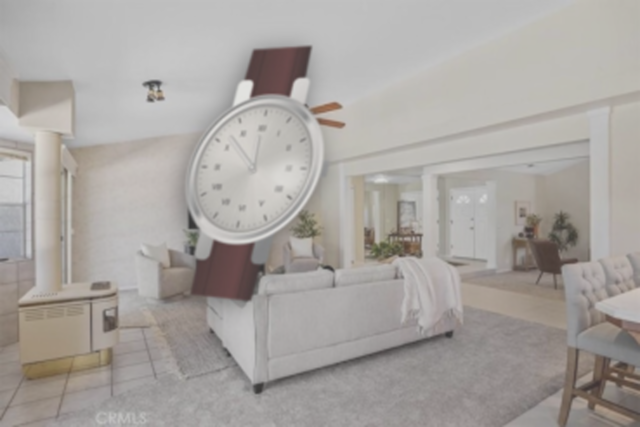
11,52
